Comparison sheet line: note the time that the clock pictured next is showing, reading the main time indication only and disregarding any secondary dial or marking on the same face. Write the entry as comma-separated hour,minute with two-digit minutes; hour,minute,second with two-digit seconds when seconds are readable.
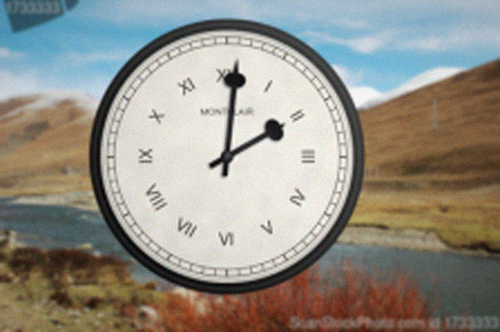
2,01
